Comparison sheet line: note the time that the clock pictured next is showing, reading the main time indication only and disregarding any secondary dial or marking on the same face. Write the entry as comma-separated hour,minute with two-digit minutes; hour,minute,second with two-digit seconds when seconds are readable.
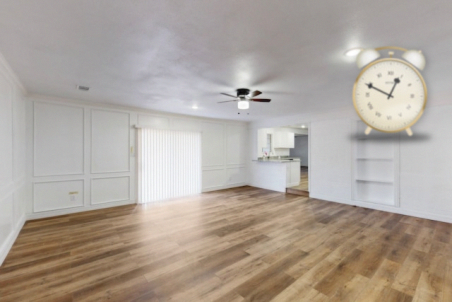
12,49
